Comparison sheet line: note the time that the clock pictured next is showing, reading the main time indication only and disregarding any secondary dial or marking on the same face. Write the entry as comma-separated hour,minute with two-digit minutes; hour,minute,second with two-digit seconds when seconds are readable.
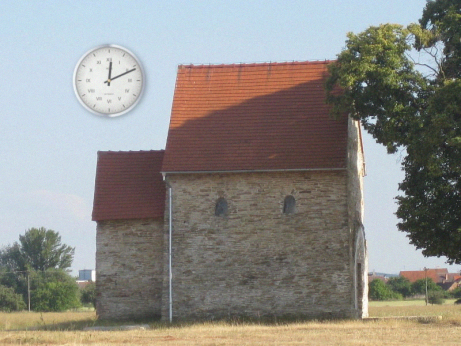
12,11
